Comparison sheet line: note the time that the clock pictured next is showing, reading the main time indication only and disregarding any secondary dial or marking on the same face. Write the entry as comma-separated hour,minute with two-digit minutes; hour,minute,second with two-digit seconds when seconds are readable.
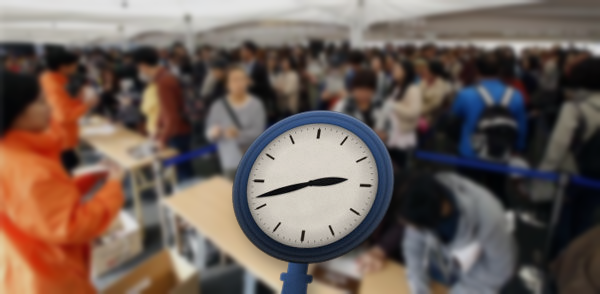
2,42
